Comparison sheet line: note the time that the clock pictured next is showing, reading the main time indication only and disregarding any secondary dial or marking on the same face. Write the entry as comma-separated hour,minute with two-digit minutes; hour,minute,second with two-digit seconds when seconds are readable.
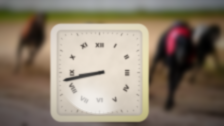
8,43
